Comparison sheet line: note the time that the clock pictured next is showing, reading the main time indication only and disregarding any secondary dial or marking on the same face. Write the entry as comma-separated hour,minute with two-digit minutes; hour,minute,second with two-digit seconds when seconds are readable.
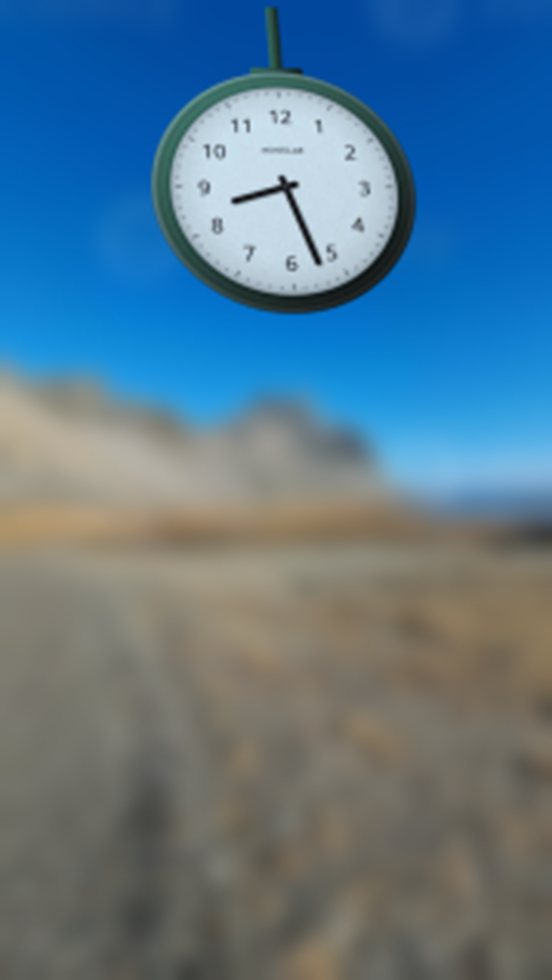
8,27
